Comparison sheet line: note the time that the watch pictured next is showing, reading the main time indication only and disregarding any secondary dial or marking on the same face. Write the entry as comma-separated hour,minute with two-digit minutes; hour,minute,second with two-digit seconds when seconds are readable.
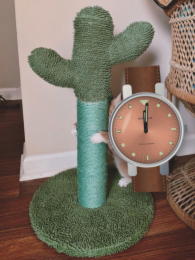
12,01
